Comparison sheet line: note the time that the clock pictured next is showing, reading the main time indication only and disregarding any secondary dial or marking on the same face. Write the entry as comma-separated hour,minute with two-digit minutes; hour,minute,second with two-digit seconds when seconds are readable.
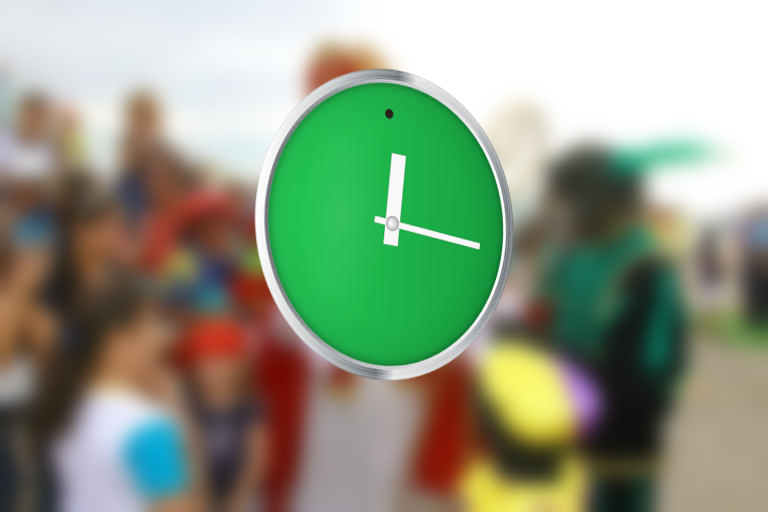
12,17
